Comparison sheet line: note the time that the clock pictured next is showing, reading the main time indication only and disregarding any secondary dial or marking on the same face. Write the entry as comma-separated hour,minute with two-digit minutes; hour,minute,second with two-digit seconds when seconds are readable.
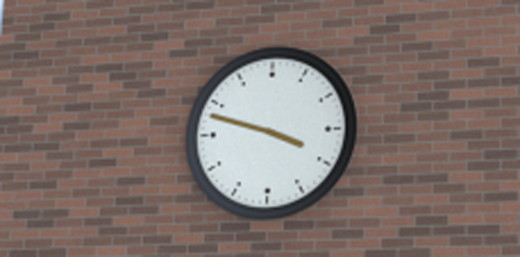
3,48
